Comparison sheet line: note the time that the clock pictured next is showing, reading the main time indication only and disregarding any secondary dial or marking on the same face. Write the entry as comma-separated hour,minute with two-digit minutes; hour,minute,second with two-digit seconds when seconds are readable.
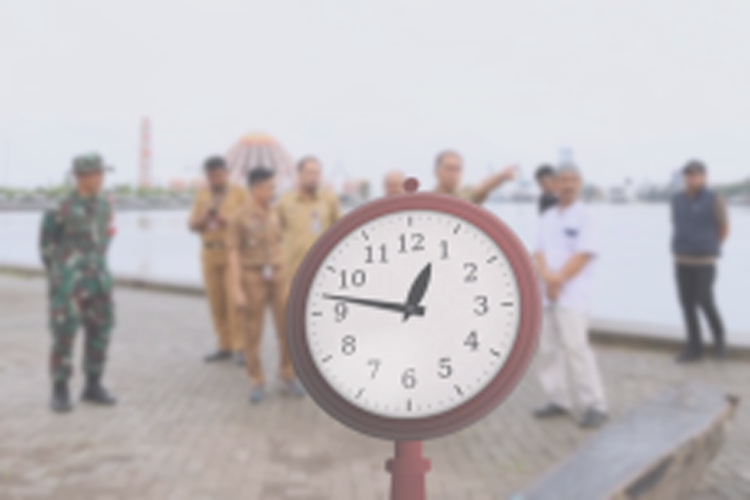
12,47
